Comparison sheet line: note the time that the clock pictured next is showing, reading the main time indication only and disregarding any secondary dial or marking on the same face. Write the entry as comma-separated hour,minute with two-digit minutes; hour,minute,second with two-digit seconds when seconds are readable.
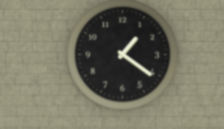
1,21
